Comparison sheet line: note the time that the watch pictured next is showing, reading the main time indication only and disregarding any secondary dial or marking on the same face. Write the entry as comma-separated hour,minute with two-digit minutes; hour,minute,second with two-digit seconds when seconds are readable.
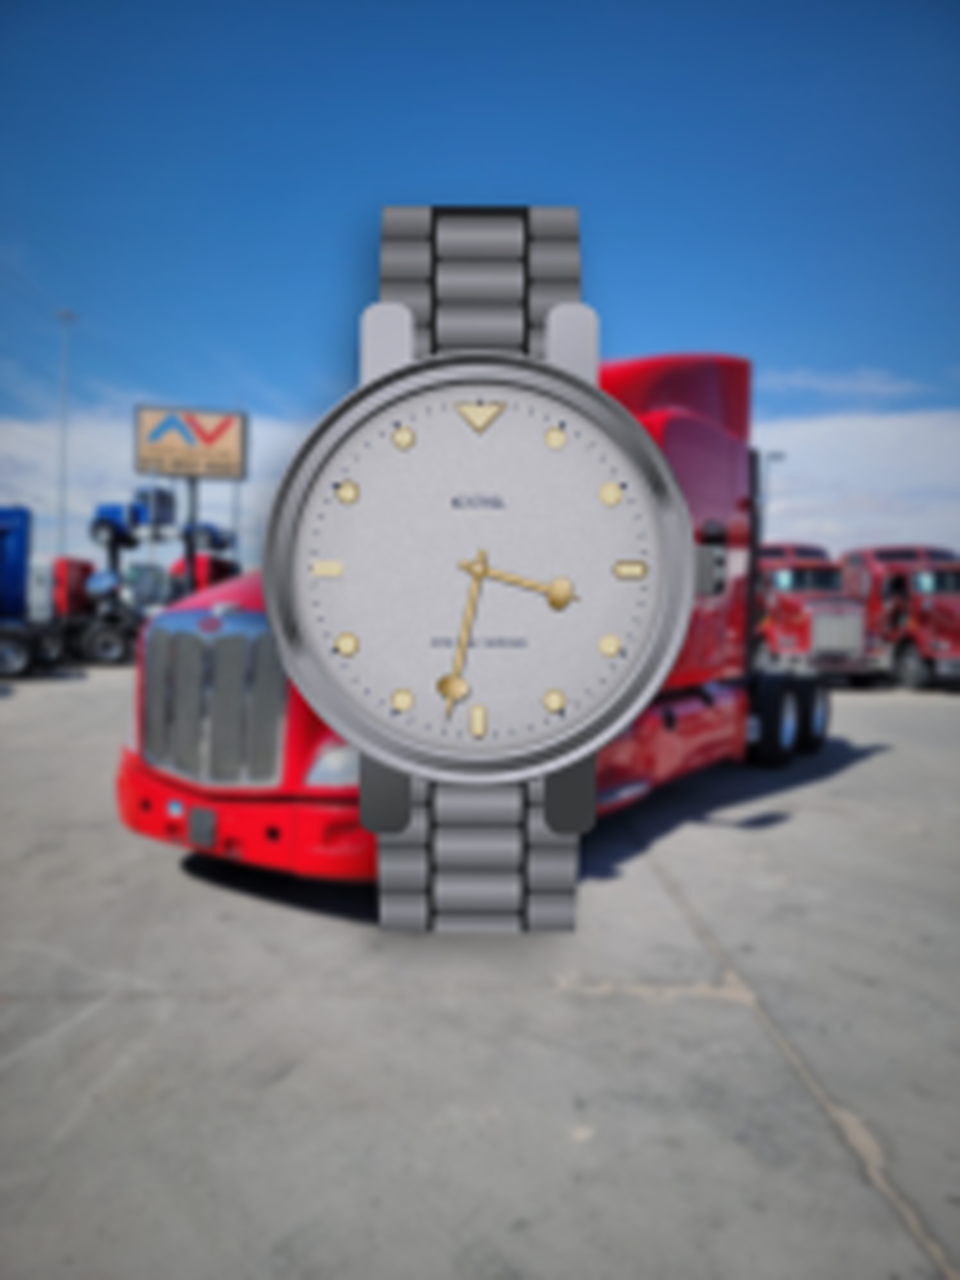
3,32
